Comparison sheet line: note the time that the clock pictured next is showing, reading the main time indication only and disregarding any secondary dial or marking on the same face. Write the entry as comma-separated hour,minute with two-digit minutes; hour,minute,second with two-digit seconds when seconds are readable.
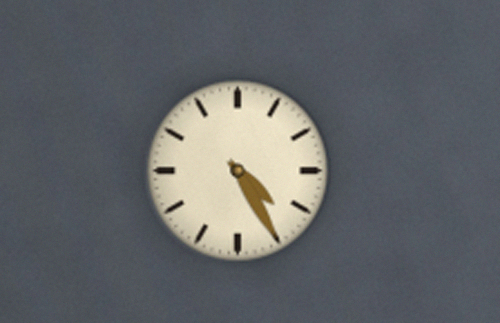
4,25
